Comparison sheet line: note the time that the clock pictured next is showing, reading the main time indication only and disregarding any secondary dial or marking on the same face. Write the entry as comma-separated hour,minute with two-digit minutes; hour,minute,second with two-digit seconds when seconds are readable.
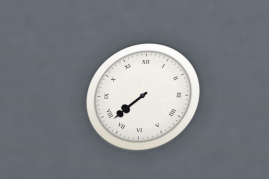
7,38
